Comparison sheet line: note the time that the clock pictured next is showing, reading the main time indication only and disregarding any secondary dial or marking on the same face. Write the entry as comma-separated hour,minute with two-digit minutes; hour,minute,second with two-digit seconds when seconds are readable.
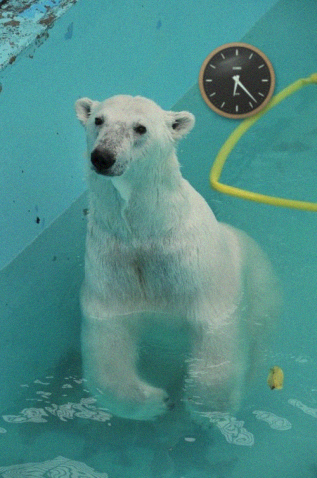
6,23
